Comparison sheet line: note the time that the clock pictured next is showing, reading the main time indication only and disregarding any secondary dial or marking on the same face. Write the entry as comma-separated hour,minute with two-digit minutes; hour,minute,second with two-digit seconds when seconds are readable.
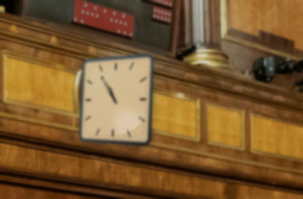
10,54
